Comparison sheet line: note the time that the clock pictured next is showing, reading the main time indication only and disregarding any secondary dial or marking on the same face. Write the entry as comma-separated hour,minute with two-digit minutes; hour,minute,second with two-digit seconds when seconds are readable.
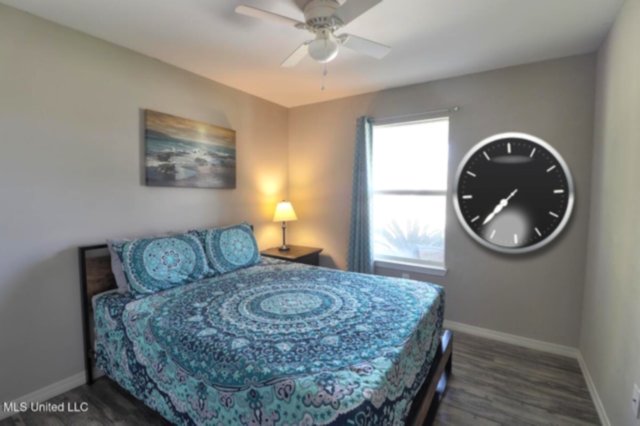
7,38
